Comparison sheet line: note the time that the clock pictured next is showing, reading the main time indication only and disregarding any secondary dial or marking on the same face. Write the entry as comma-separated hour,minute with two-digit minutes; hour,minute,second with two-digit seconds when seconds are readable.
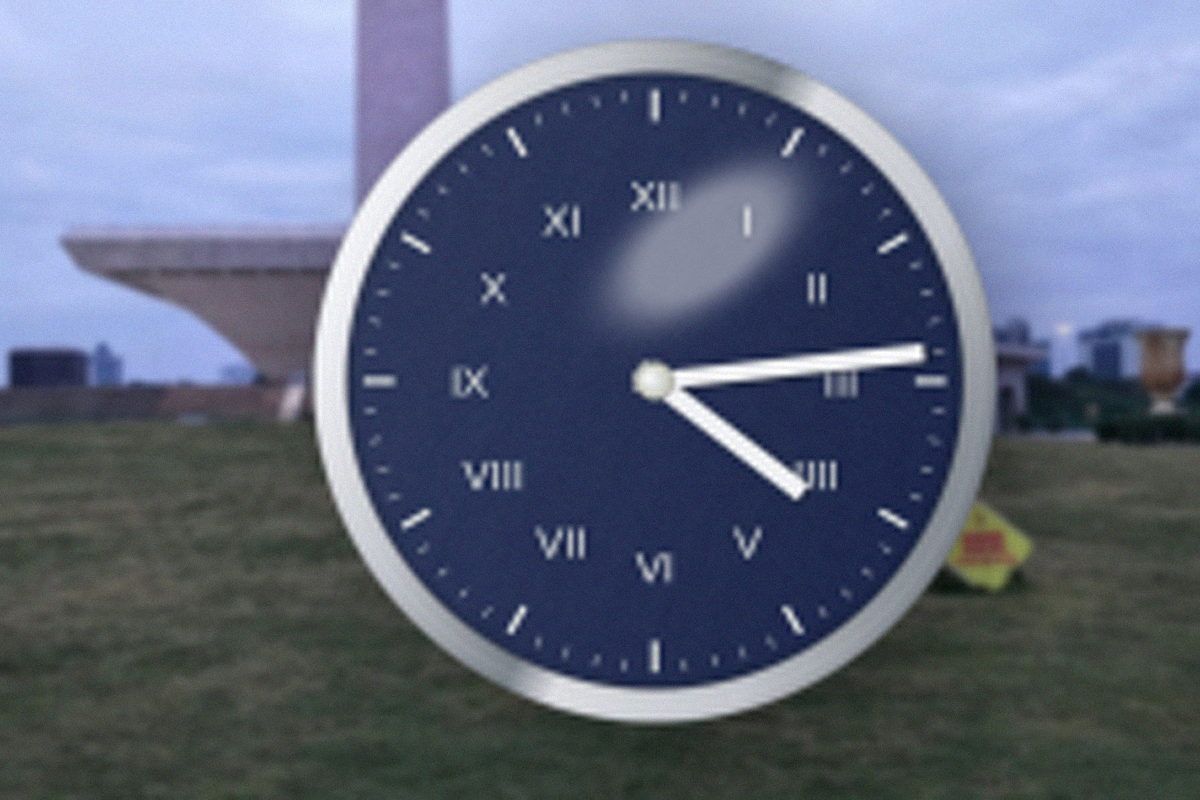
4,14
